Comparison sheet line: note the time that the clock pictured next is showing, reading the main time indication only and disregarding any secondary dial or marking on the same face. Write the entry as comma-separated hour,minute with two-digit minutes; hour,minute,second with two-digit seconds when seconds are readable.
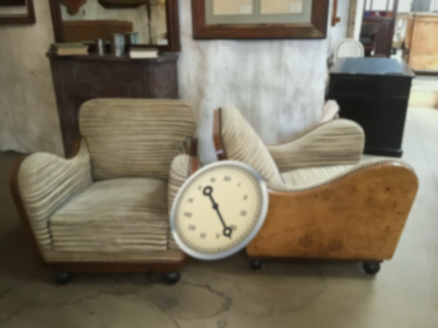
10,22
